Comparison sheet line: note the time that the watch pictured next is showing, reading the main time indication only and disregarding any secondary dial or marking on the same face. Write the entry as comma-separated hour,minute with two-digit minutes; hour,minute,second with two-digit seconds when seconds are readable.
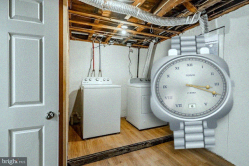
3,19
